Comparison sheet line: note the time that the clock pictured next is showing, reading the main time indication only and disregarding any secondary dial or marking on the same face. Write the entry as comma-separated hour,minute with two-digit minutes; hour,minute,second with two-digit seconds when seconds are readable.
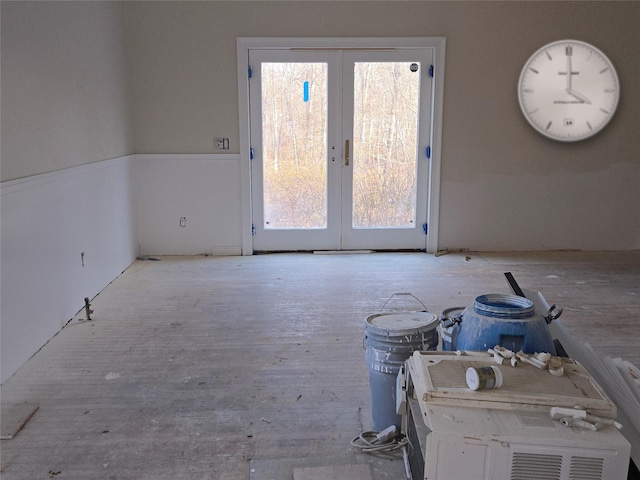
4,00
